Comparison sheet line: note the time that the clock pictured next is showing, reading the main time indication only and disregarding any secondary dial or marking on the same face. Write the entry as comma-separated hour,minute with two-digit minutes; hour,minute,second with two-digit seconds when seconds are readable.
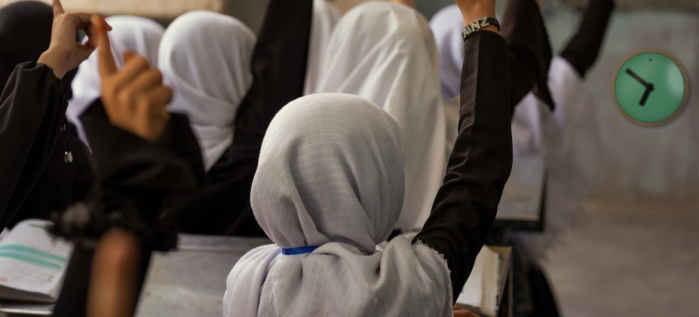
6,51
